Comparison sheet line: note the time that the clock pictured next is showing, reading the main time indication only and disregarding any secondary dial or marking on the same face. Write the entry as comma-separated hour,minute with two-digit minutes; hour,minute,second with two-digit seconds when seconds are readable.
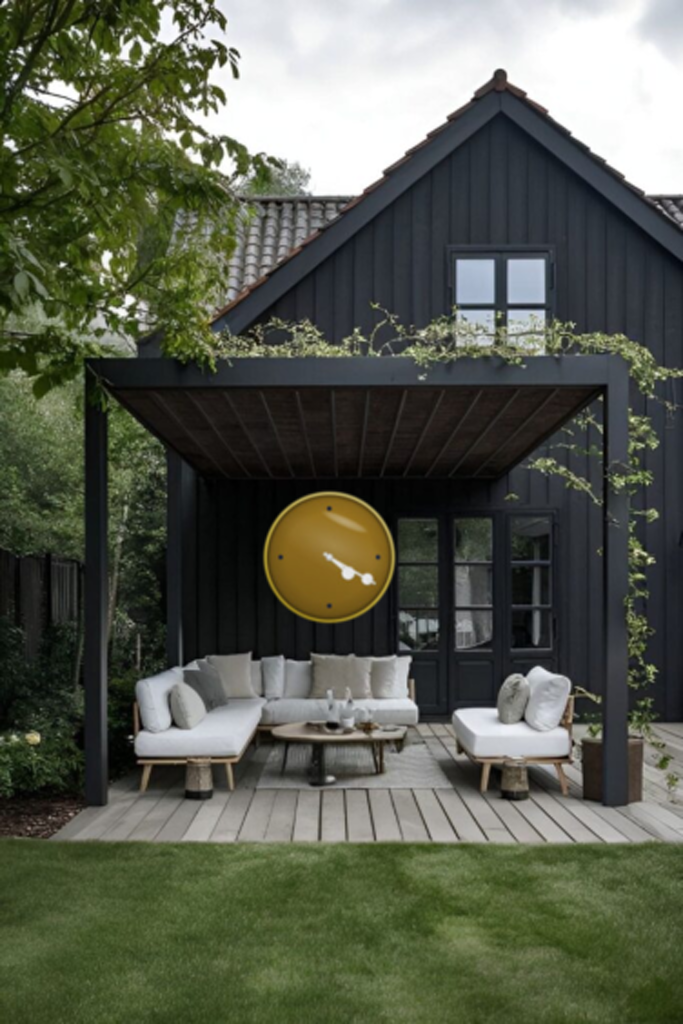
4,20
